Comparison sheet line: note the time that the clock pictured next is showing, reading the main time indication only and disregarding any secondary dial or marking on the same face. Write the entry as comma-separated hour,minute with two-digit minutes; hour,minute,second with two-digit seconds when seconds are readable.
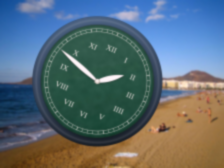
1,48
